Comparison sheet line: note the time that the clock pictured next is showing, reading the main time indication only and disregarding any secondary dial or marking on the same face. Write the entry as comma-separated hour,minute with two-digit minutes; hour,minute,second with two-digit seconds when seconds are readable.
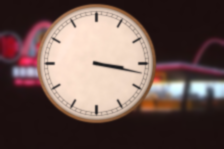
3,17
